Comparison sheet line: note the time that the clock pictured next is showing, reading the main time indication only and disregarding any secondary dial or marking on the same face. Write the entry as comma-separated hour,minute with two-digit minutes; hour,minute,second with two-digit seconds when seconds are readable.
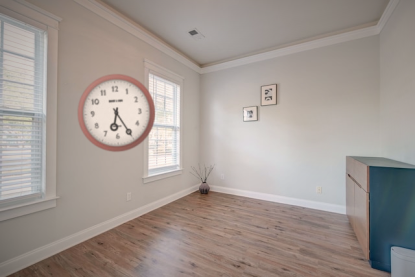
6,25
